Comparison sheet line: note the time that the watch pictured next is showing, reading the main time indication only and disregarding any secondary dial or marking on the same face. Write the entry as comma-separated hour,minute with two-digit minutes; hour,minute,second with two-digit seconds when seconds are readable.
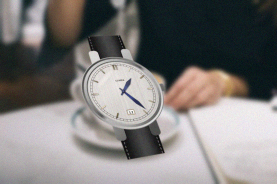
1,24
